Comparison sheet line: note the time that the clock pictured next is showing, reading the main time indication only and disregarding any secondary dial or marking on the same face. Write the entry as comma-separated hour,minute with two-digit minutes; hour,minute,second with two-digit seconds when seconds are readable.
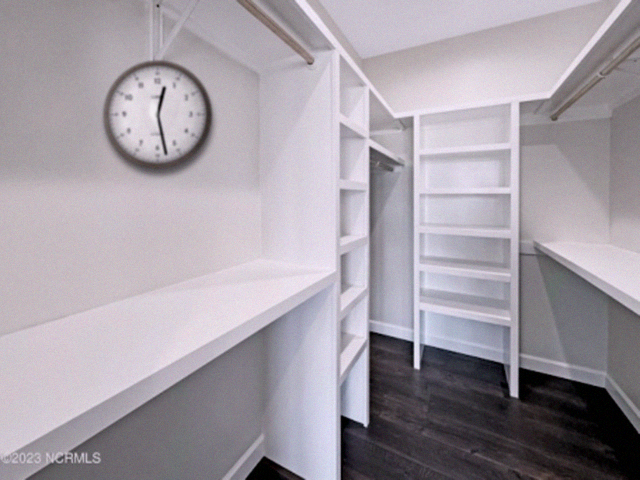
12,28
